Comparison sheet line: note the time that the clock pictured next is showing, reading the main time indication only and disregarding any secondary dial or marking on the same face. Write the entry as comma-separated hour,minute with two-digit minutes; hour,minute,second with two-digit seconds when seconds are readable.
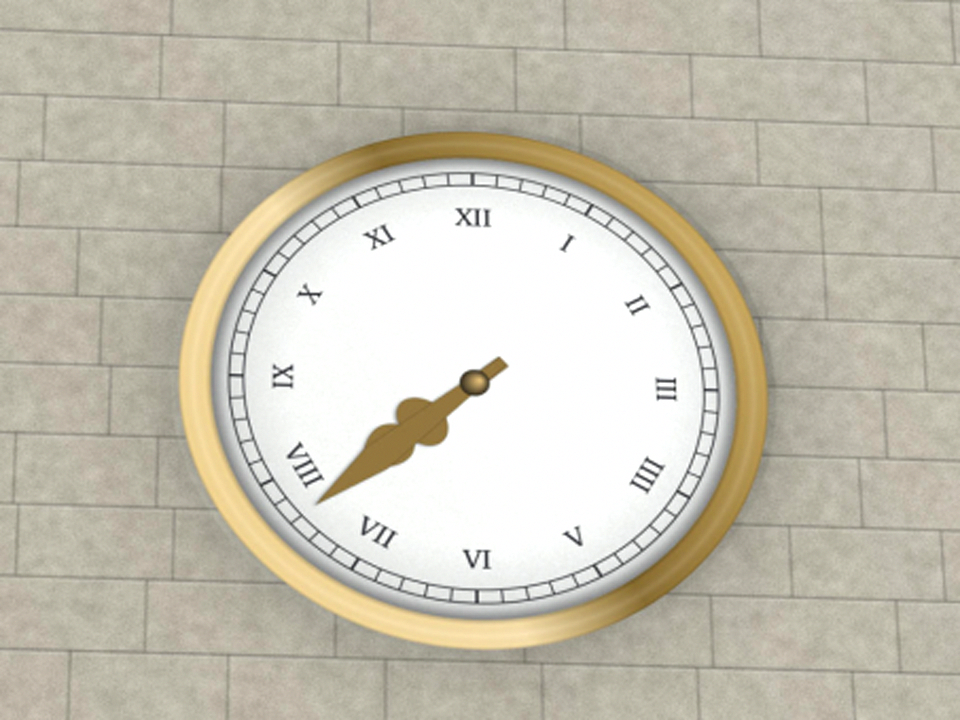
7,38
